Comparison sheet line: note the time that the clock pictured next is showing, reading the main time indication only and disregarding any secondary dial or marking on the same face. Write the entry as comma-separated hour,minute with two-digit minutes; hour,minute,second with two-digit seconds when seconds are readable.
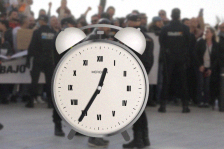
12,35
